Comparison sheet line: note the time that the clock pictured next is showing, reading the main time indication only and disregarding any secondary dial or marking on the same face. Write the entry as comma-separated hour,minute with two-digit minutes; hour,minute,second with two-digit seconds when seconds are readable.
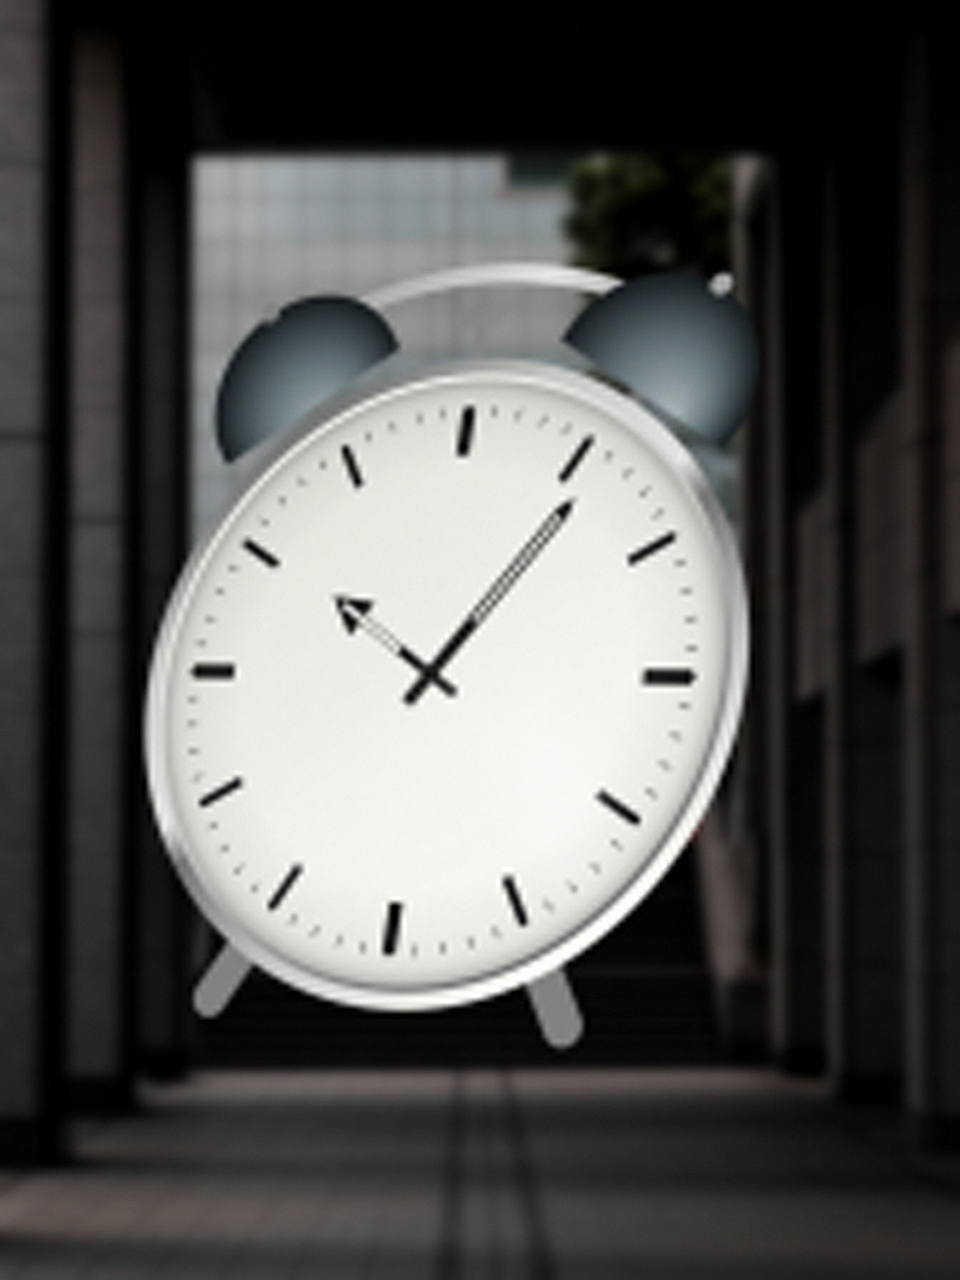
10,06
